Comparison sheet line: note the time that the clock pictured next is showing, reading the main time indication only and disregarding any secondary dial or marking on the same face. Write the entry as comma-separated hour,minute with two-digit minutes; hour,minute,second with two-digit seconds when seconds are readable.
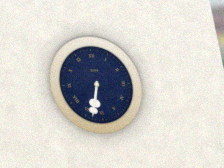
6,33
